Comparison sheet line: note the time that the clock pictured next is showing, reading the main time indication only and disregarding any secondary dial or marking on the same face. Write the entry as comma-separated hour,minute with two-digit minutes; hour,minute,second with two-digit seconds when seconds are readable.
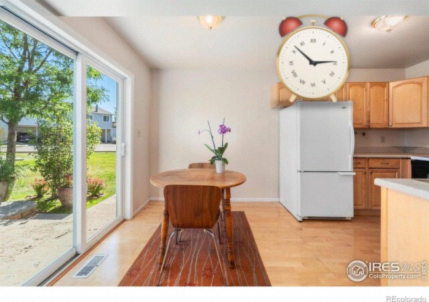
2,52
